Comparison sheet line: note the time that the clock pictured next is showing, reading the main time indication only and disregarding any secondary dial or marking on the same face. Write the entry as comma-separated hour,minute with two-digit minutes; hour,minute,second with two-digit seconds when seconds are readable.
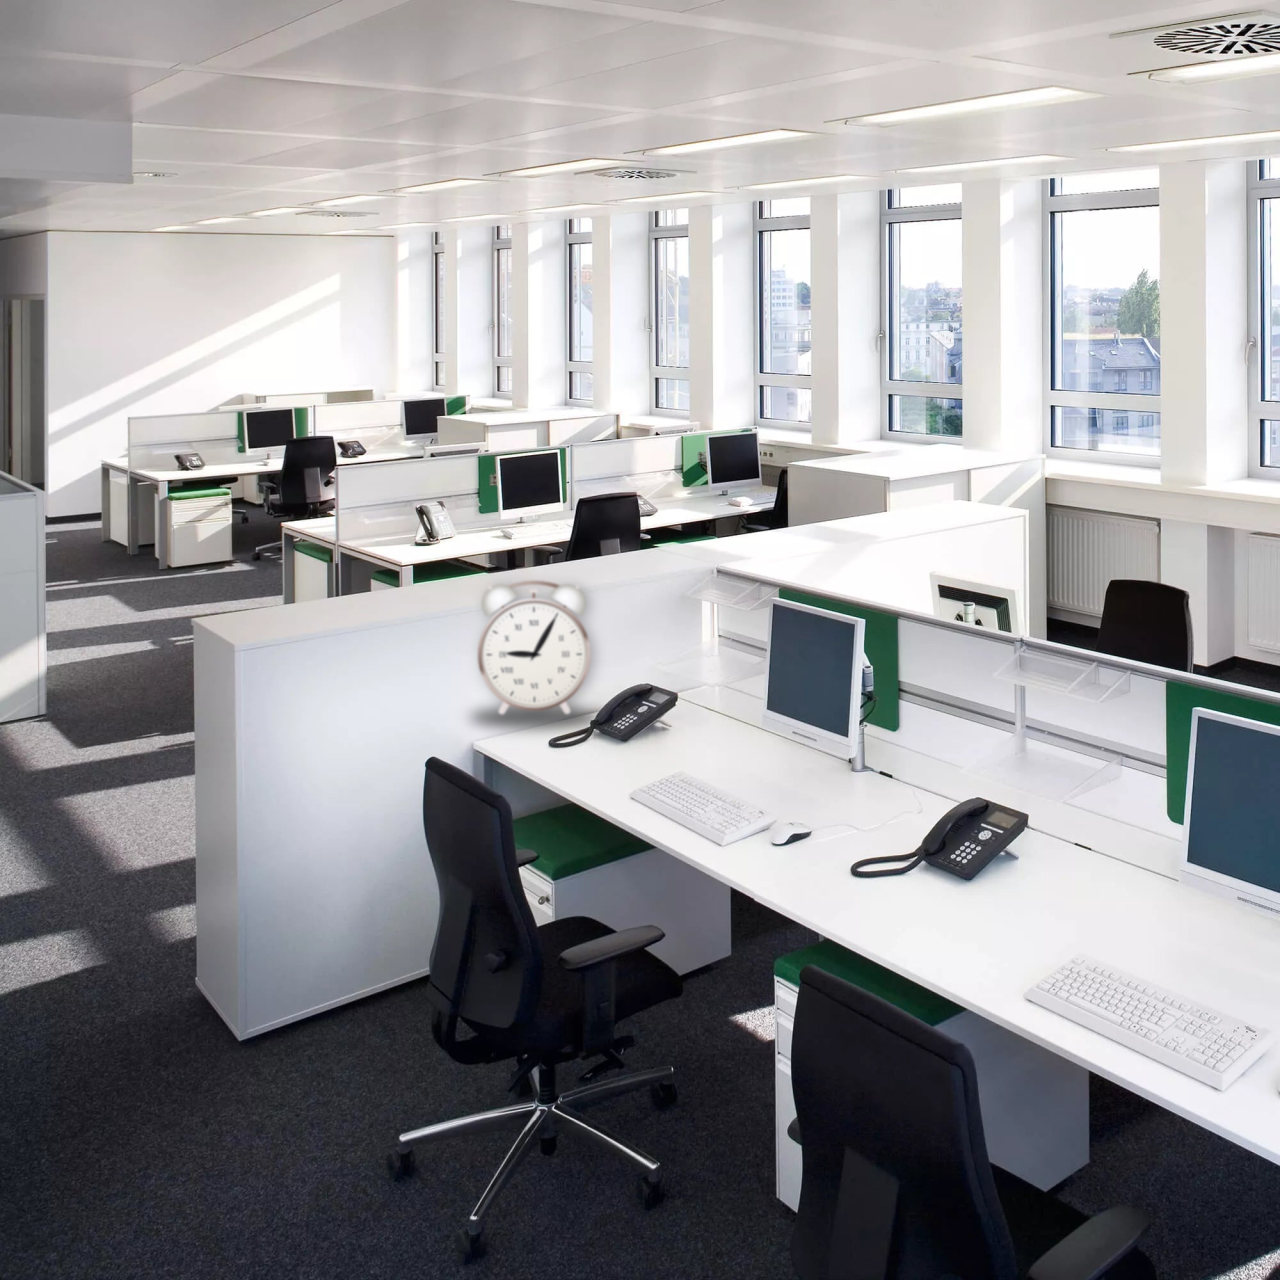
9,05
